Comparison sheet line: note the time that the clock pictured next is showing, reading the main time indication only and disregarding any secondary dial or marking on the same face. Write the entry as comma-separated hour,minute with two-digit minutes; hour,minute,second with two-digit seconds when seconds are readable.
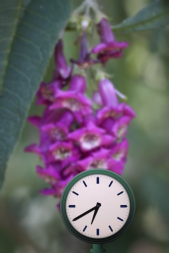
6,40
